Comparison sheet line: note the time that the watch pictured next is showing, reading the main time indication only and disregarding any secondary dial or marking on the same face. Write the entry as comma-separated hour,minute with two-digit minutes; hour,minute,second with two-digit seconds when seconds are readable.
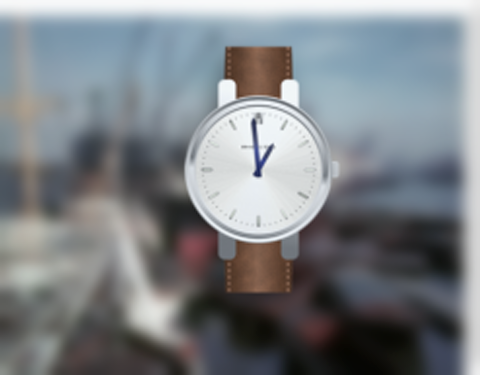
12,59
